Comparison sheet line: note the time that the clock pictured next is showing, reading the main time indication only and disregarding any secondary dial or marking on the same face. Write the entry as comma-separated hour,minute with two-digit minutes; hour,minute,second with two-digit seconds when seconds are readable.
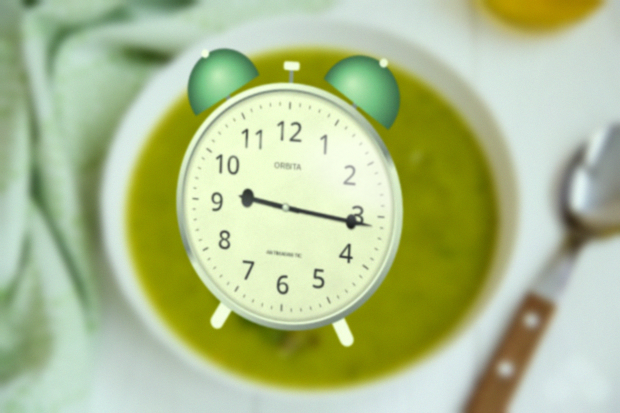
9,16
